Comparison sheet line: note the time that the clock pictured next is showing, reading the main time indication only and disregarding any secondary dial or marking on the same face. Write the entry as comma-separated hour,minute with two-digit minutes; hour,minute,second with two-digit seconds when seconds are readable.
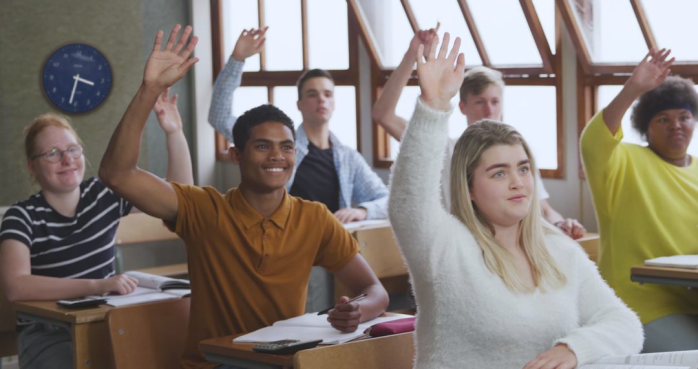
3,32
